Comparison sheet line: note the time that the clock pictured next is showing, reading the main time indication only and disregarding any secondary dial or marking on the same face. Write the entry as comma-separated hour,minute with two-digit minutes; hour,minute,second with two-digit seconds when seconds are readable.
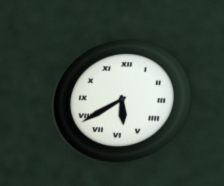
5,39
